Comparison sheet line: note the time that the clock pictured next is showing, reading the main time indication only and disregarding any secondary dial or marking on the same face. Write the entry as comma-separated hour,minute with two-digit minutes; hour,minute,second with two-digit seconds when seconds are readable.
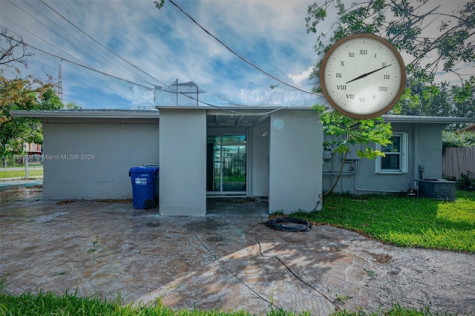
8,11
